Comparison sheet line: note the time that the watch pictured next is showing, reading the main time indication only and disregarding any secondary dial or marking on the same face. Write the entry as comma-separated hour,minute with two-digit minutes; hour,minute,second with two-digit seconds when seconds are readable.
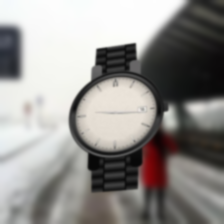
9,16
